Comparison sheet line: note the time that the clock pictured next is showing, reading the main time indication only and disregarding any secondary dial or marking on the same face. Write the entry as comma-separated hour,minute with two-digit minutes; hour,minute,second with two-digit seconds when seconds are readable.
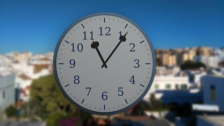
11,06
